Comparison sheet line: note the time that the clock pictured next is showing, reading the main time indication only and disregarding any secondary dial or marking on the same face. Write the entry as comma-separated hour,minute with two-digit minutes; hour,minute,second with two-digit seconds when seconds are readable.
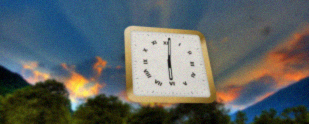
6,01
